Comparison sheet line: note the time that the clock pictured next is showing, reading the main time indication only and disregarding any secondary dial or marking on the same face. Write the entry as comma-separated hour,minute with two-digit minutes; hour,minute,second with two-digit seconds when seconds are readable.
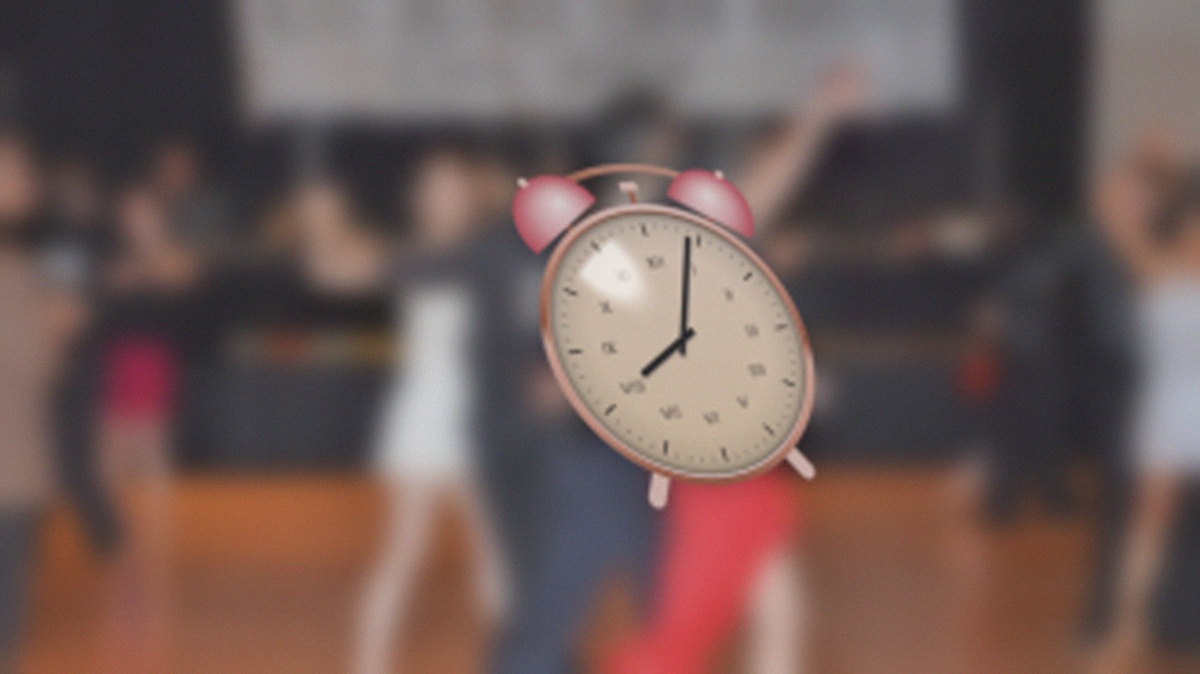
8,04
